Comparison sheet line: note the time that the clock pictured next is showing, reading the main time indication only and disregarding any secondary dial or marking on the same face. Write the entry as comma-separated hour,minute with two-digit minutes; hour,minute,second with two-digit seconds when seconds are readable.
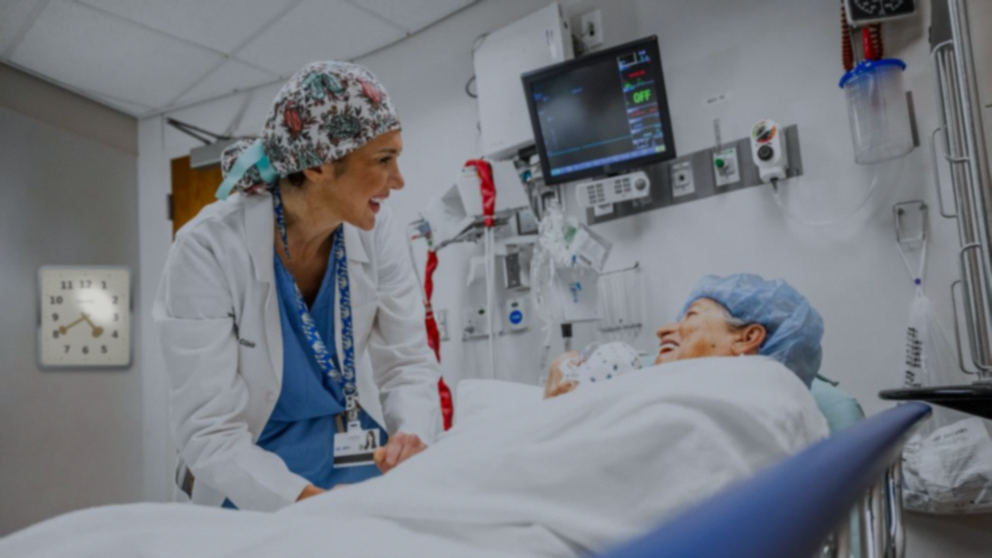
4,40
